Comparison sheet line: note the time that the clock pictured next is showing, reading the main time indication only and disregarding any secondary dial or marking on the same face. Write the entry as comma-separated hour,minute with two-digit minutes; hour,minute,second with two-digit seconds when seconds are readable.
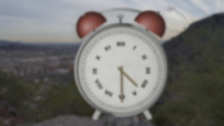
4,30
